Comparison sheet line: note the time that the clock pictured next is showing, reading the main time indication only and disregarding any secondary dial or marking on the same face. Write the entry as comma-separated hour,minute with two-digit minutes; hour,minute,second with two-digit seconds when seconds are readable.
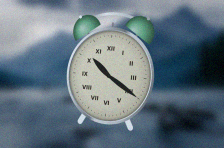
10,20
